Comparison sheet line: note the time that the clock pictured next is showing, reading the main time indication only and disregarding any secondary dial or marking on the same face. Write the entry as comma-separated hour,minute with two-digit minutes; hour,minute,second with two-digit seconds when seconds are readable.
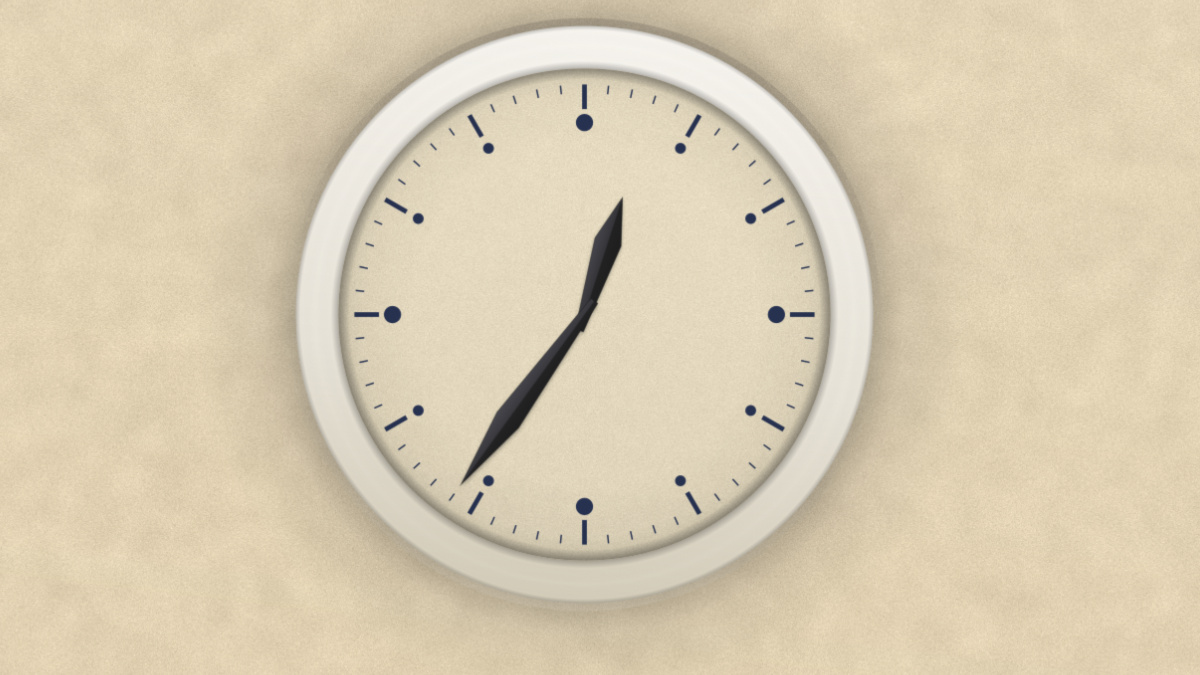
12,36
